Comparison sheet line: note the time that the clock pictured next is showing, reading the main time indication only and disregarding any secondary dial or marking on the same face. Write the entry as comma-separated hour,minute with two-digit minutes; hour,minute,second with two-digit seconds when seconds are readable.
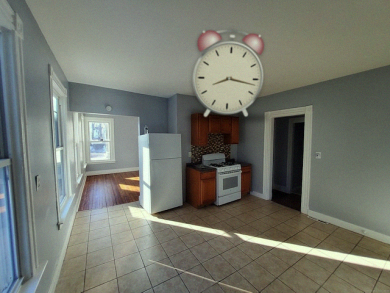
8,17
